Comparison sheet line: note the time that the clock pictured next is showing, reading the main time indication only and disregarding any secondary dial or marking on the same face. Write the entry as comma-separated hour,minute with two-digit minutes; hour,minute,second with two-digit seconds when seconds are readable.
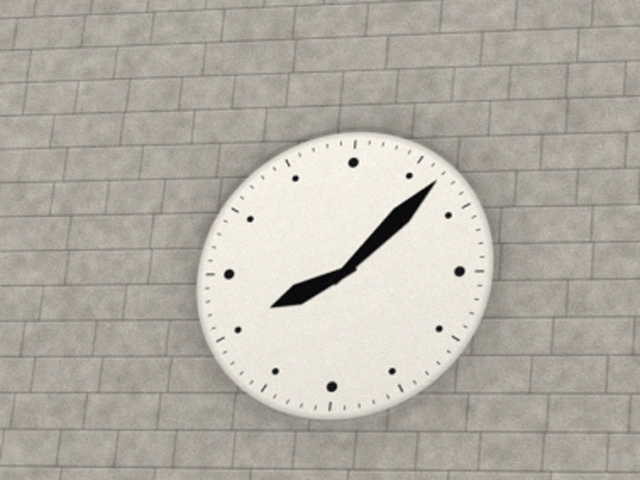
8,07
